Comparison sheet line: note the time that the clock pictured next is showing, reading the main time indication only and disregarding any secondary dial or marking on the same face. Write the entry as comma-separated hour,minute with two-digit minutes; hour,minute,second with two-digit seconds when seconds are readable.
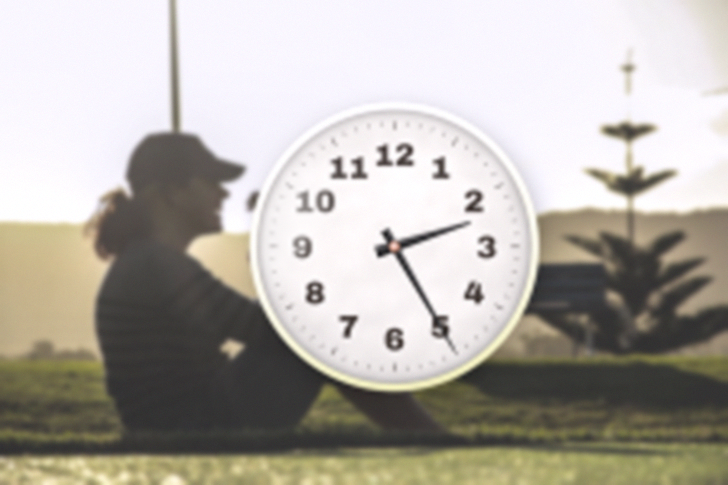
2,25
